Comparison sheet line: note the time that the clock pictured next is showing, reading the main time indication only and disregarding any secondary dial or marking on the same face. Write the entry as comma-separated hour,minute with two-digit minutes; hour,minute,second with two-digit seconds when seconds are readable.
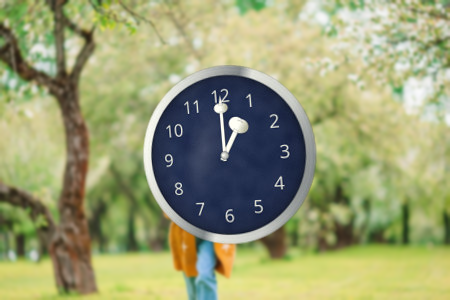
1,00
